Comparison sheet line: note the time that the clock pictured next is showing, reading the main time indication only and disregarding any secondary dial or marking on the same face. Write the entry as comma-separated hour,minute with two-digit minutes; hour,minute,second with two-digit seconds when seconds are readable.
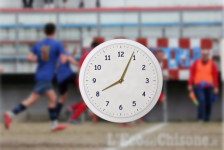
8,04
